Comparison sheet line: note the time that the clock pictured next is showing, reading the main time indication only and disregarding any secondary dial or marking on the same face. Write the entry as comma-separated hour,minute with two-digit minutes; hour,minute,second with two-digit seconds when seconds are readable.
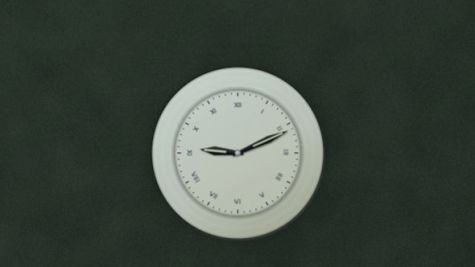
9,11
